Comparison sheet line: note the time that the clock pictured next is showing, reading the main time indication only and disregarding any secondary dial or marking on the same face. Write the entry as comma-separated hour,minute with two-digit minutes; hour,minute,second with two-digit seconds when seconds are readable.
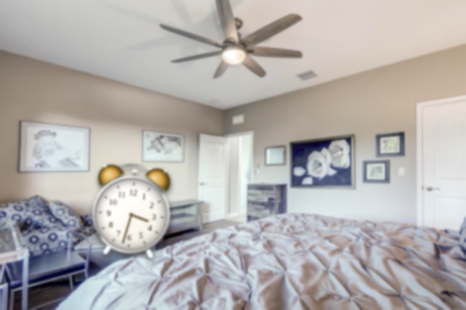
3,32
